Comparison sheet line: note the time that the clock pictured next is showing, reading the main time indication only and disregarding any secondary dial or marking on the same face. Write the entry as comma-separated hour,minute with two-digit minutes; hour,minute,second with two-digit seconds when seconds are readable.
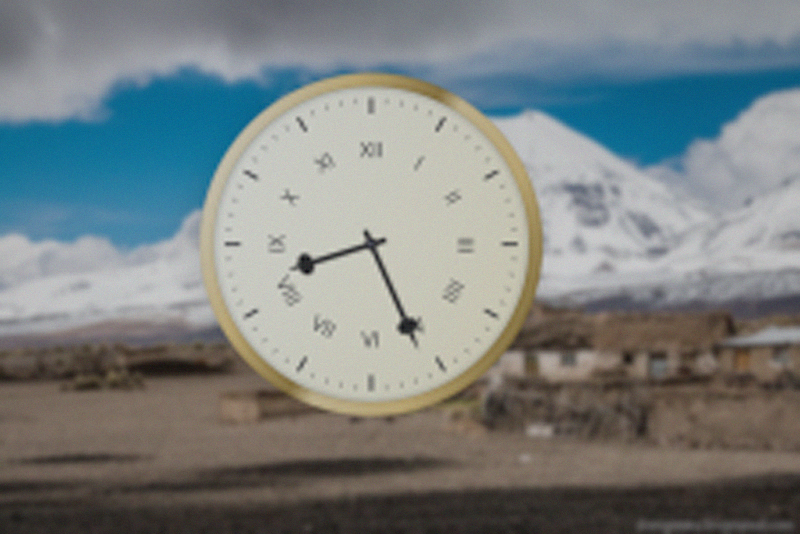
8,26
